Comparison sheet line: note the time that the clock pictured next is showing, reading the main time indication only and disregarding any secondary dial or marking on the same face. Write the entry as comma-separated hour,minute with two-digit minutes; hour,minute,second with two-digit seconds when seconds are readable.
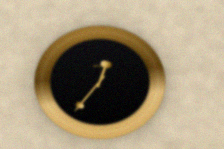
12,36
